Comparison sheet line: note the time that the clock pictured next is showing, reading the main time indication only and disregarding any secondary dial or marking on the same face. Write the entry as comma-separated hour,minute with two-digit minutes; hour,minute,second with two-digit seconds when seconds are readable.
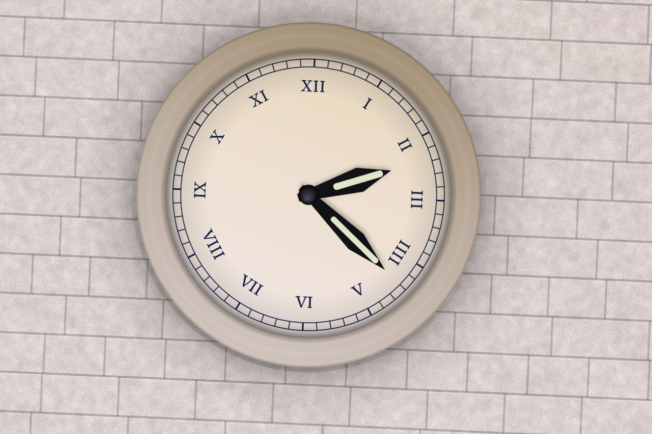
2,22
